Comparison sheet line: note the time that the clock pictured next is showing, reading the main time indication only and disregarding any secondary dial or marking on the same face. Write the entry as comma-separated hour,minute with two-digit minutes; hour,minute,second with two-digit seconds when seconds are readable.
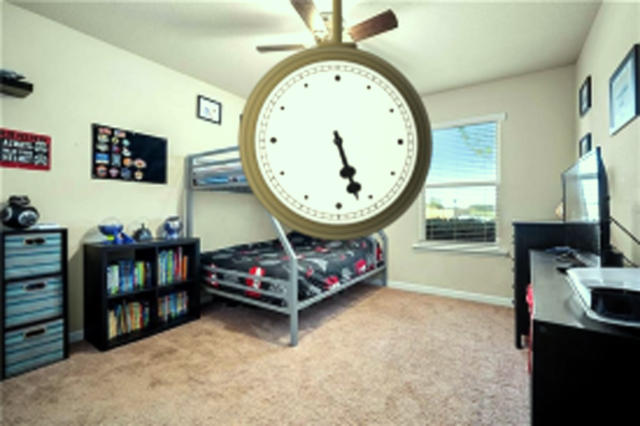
5,27
